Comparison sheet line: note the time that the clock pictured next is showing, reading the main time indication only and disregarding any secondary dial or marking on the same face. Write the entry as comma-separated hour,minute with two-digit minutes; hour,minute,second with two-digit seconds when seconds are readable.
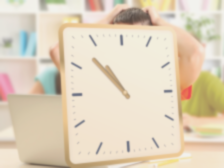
10,53
